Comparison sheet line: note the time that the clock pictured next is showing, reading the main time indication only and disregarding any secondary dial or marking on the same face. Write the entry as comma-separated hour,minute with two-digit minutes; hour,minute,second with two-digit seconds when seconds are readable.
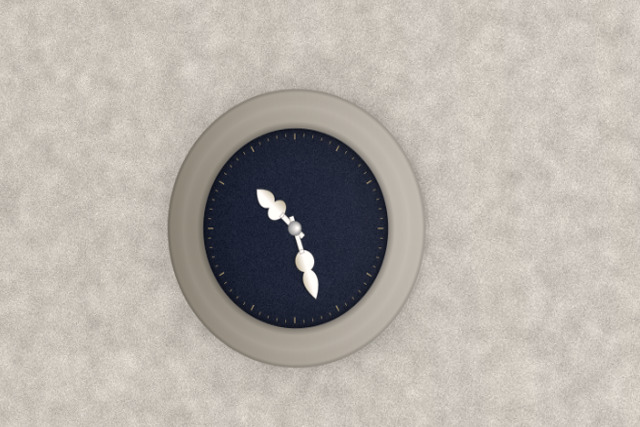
10,27
